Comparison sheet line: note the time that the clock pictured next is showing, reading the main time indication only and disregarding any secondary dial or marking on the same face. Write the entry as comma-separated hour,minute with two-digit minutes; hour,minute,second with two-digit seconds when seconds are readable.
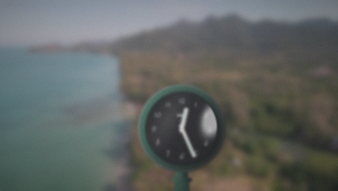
12,26
